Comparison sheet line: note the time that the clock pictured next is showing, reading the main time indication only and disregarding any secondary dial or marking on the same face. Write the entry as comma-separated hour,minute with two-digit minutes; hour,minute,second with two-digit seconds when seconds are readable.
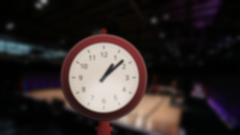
1,08
